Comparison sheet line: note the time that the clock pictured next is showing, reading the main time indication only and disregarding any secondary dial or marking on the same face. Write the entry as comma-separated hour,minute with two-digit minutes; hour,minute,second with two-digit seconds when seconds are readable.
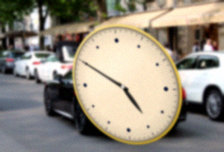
4,50
